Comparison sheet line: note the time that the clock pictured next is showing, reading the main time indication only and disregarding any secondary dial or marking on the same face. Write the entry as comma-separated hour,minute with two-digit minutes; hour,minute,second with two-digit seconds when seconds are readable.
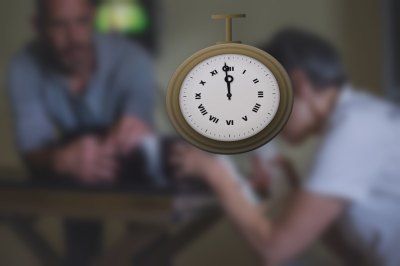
11,59
